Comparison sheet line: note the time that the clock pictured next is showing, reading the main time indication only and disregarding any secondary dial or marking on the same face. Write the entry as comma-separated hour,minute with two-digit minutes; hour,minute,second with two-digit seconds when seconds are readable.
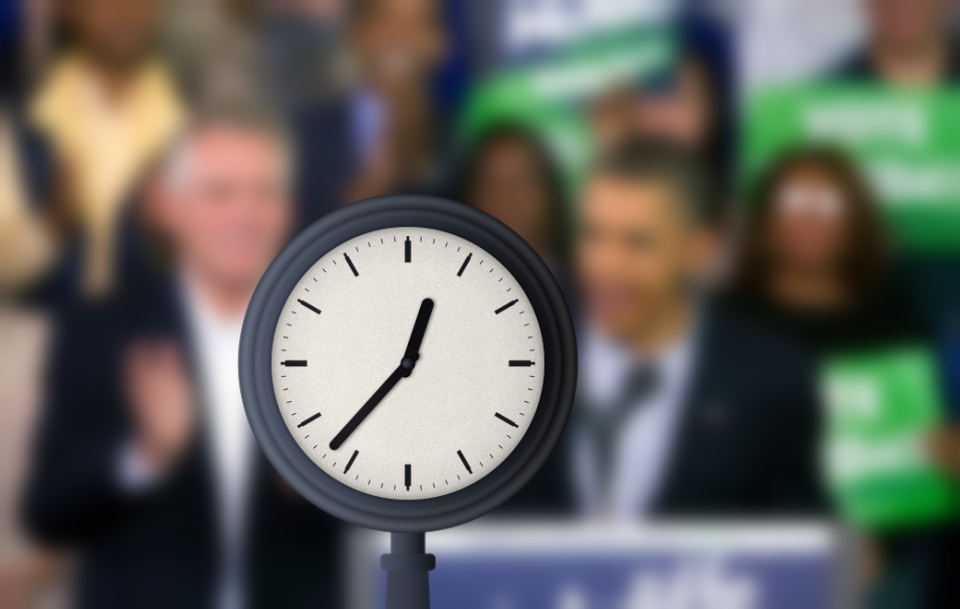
12,37
